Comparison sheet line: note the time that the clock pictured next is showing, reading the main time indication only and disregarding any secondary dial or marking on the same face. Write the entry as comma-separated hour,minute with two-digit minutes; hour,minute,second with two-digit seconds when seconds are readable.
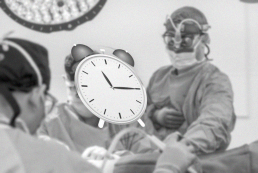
11,15
